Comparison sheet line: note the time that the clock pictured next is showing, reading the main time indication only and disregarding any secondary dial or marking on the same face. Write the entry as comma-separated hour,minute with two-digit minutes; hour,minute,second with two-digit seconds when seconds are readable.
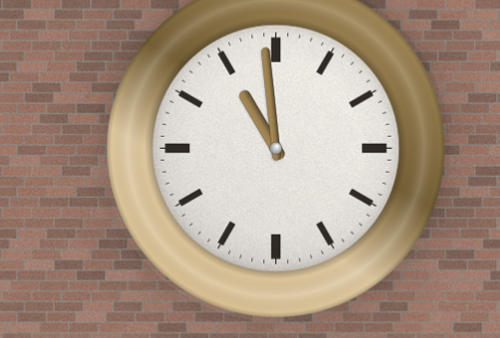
10,59
